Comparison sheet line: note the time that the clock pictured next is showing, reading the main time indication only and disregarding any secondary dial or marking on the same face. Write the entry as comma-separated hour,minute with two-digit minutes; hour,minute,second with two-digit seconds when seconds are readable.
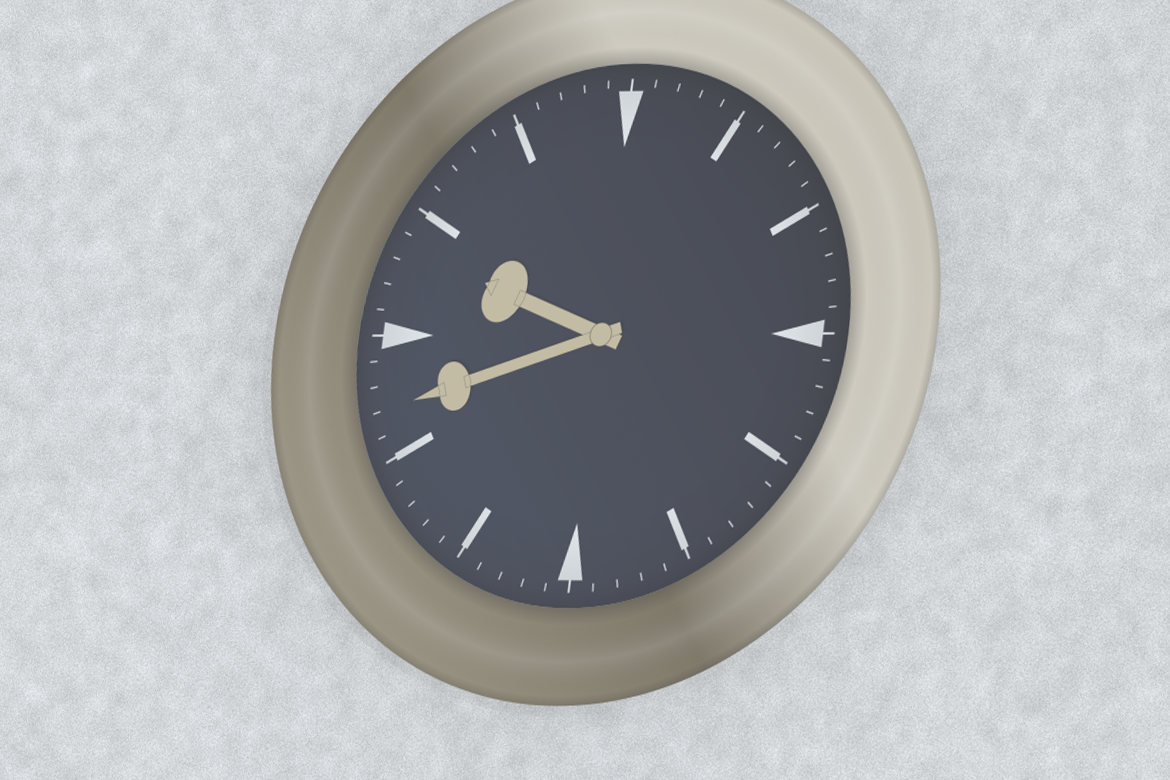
9,42
